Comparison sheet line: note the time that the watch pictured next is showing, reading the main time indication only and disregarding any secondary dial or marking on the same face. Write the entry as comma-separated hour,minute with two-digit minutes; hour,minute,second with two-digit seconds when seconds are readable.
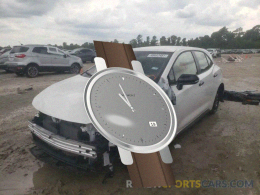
10,58
